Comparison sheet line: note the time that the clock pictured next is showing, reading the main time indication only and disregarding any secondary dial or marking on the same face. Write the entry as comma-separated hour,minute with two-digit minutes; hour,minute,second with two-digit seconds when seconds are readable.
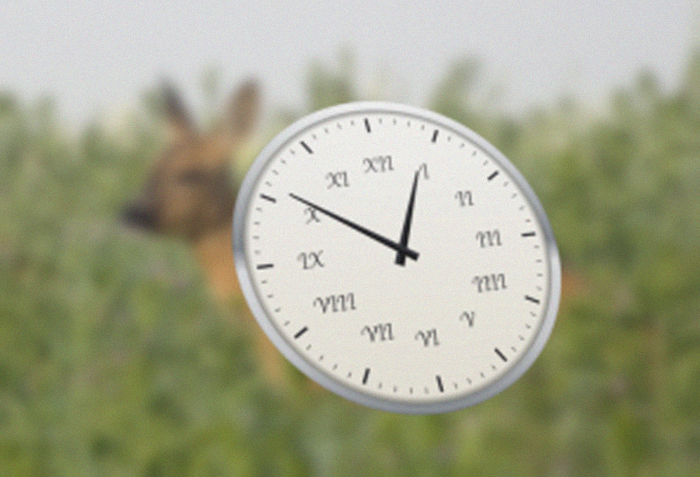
12,51
